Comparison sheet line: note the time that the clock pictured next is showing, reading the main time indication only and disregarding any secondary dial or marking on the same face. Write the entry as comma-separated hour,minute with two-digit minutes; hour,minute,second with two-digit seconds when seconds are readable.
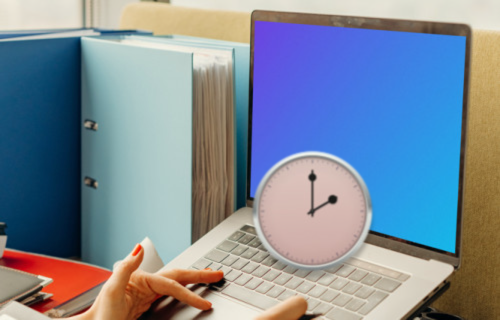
2,00
